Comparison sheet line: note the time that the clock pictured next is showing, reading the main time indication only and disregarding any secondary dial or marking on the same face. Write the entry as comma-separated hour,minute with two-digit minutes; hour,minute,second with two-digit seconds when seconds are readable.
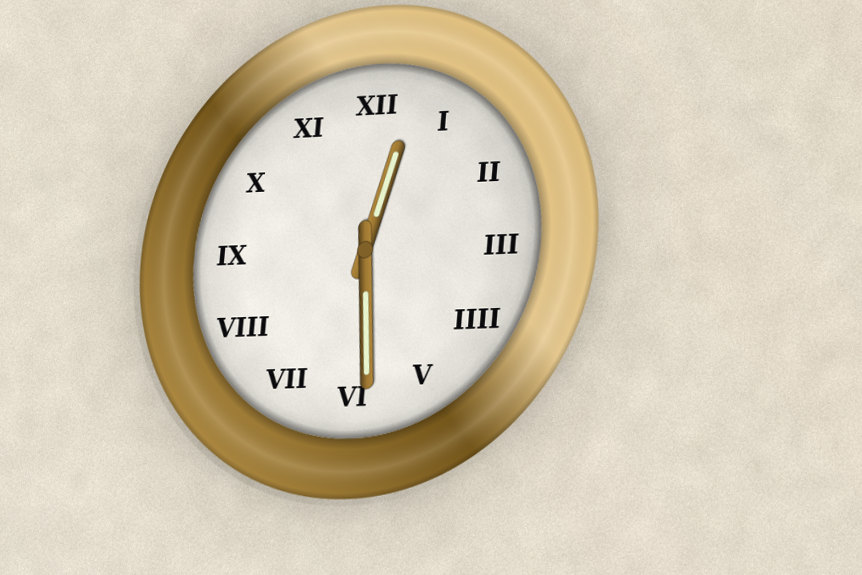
12,29
